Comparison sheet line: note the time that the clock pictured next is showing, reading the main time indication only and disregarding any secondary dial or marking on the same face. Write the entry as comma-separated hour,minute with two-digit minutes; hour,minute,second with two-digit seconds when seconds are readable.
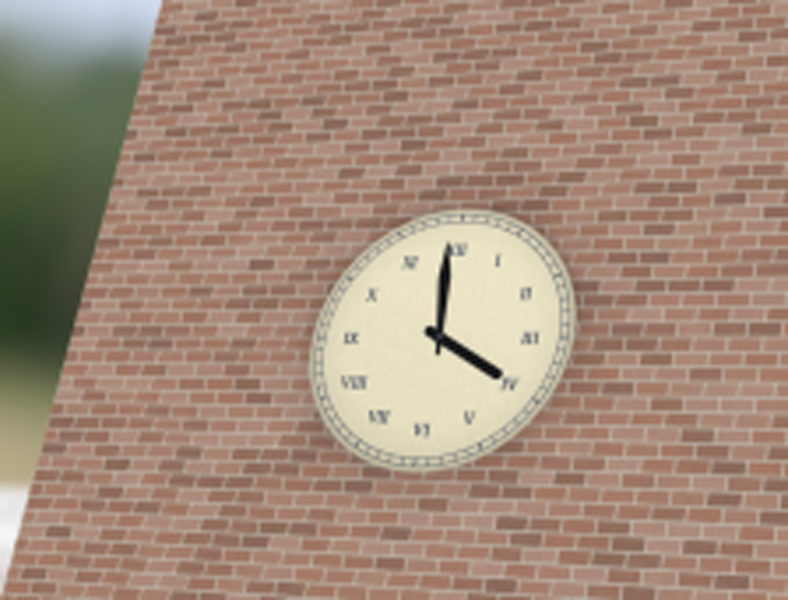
3,59
